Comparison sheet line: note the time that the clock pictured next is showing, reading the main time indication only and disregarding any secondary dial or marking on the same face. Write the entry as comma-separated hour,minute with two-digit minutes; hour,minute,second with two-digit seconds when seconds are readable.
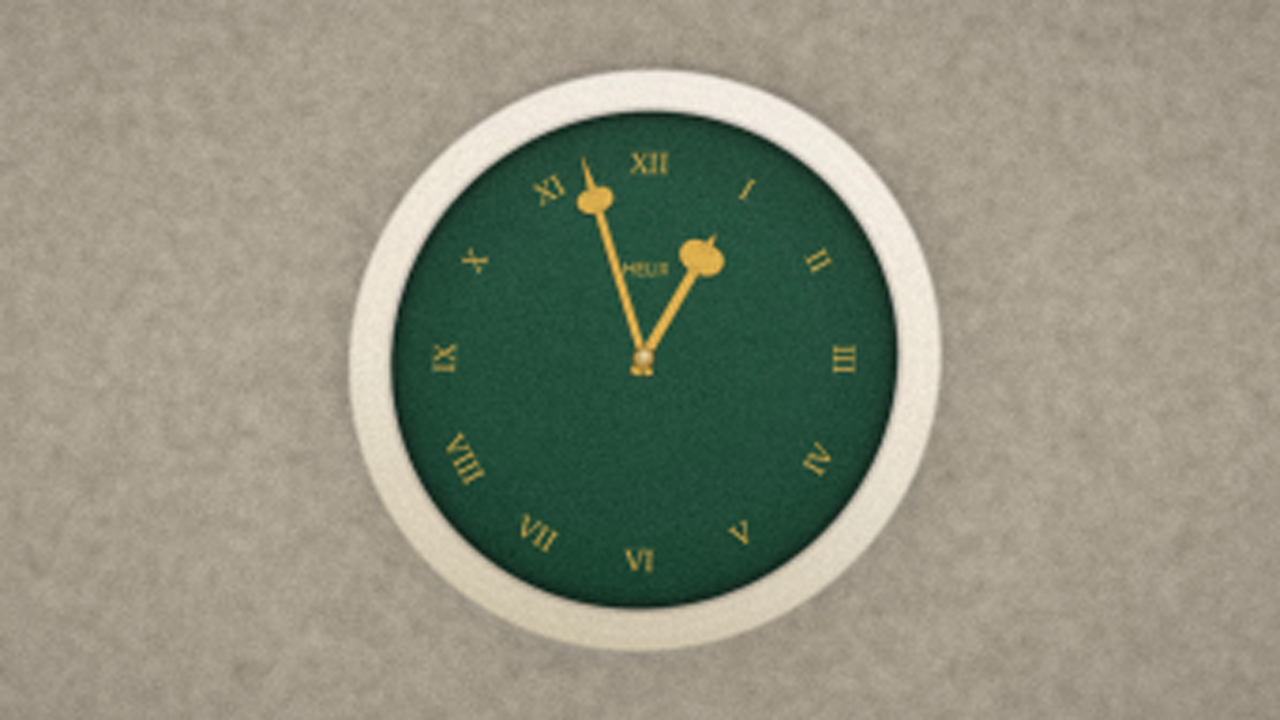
12,57
